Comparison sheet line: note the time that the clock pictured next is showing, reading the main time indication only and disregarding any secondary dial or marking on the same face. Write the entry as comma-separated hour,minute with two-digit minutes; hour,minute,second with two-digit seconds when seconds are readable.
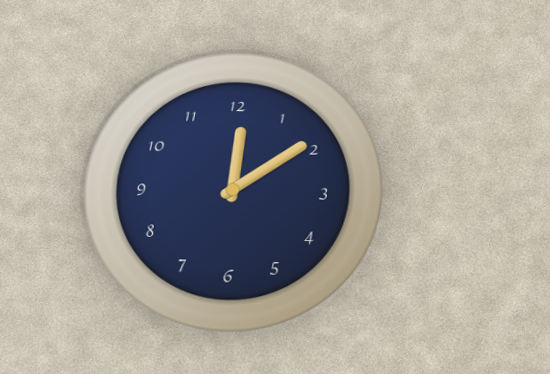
12,09
